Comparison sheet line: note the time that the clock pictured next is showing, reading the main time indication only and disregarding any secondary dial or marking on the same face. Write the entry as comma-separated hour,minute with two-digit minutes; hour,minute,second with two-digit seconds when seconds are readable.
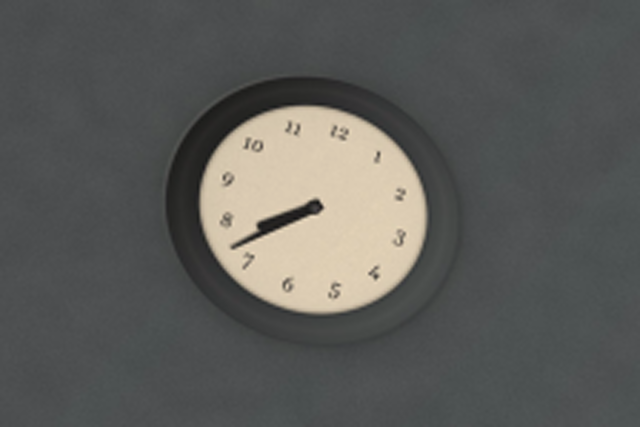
7,37
